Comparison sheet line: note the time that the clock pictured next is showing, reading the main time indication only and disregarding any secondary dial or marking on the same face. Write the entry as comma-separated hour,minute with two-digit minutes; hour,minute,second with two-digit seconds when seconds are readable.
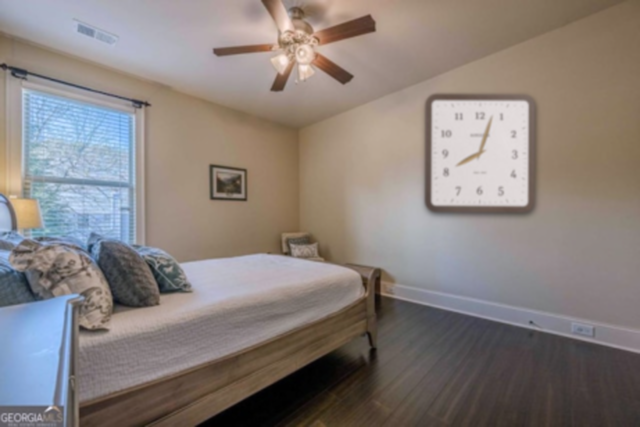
8,03
